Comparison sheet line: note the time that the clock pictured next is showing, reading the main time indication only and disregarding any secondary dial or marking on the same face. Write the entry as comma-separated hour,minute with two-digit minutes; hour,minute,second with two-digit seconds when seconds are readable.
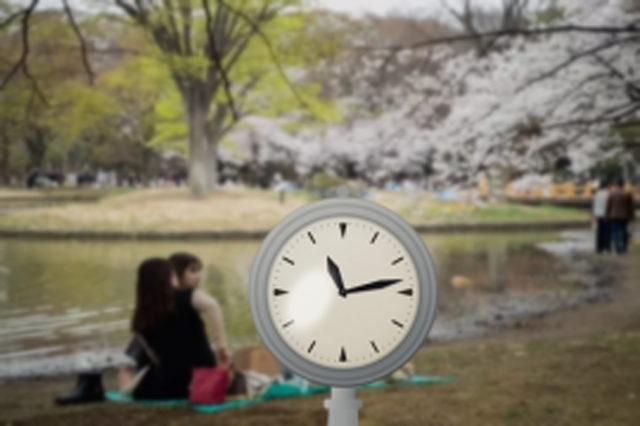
11,13
